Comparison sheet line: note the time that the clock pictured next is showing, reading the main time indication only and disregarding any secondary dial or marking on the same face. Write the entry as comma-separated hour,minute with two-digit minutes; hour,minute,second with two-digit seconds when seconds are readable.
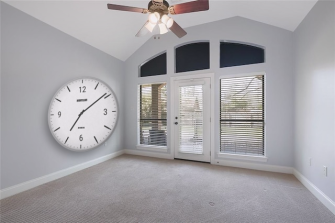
7,09
